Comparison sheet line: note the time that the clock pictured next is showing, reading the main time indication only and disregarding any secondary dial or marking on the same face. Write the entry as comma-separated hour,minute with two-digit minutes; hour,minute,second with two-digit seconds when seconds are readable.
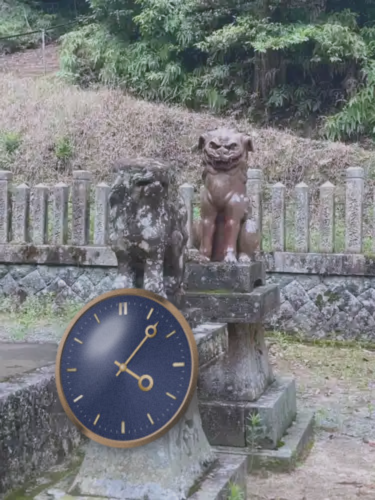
4,07
